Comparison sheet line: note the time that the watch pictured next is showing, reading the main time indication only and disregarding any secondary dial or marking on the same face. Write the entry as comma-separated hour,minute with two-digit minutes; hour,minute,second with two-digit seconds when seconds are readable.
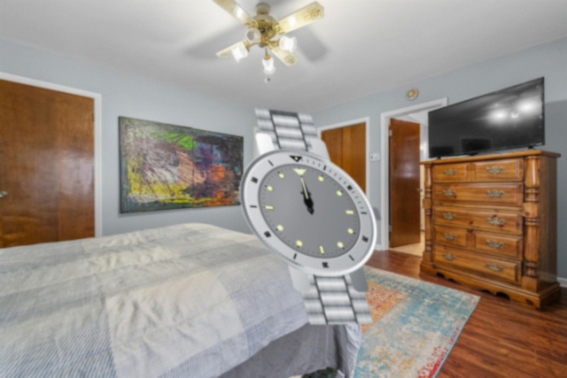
12,00
